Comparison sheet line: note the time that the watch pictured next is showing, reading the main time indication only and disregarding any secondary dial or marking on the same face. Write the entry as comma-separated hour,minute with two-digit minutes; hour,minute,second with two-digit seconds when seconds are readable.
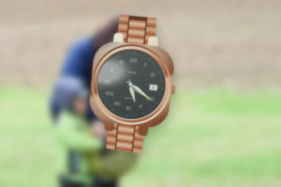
5,20
